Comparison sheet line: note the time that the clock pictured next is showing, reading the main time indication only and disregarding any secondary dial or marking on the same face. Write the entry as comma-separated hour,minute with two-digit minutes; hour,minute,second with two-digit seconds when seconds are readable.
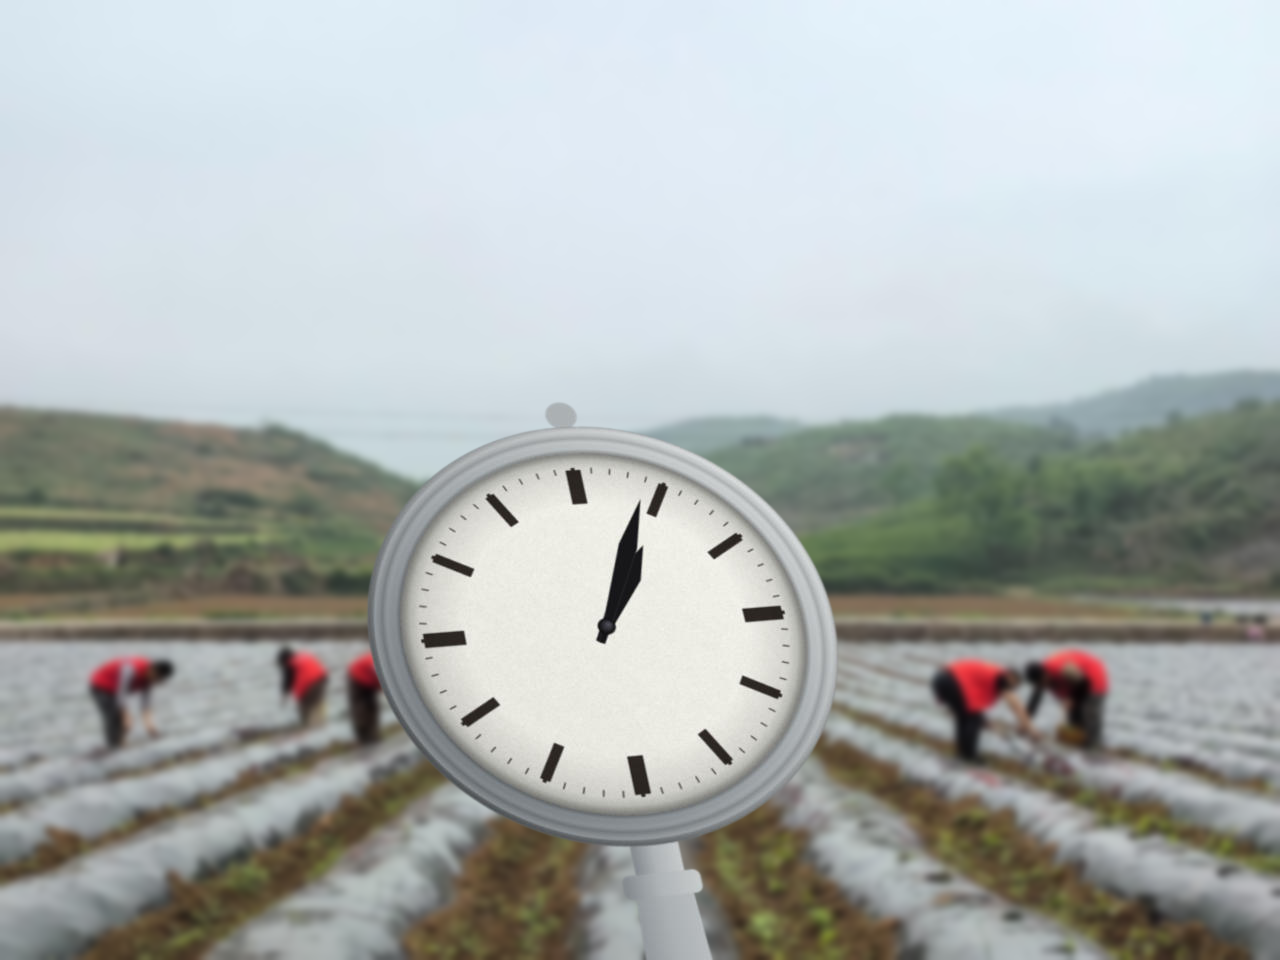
1,04
